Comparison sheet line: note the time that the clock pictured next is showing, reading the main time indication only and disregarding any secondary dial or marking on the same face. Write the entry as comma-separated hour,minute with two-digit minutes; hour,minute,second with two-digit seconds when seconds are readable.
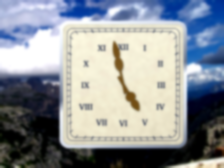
4,58
